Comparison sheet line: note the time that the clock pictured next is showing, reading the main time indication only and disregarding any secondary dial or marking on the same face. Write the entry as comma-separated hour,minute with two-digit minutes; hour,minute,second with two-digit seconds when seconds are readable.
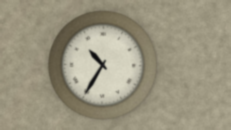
10,35
